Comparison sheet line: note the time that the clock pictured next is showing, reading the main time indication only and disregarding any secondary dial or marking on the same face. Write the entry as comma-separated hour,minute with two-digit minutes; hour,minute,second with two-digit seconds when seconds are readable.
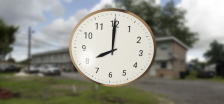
8,00
